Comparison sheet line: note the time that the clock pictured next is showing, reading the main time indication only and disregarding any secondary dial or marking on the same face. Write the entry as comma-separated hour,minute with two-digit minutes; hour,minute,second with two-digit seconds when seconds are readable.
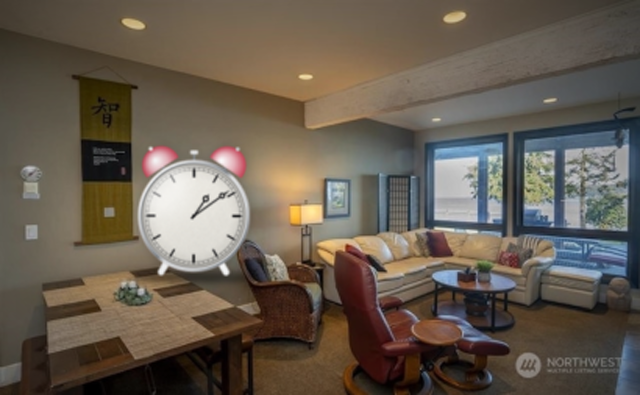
1,09
